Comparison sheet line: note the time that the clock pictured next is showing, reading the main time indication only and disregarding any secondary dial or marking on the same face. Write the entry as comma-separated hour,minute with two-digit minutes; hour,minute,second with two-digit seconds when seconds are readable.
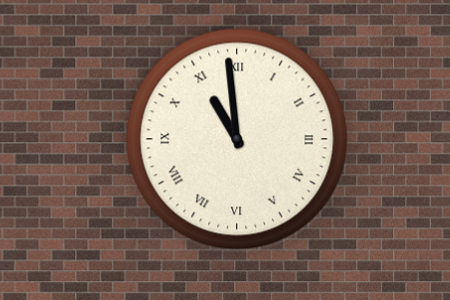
10,59
